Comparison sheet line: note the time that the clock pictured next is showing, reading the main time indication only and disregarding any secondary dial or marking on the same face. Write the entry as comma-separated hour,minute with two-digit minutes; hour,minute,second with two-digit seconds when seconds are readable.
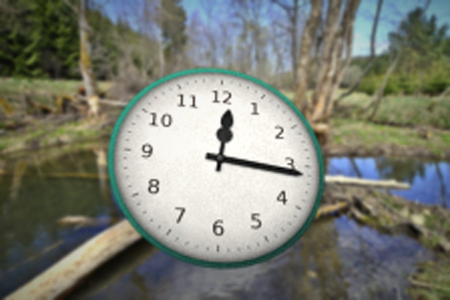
12,16
